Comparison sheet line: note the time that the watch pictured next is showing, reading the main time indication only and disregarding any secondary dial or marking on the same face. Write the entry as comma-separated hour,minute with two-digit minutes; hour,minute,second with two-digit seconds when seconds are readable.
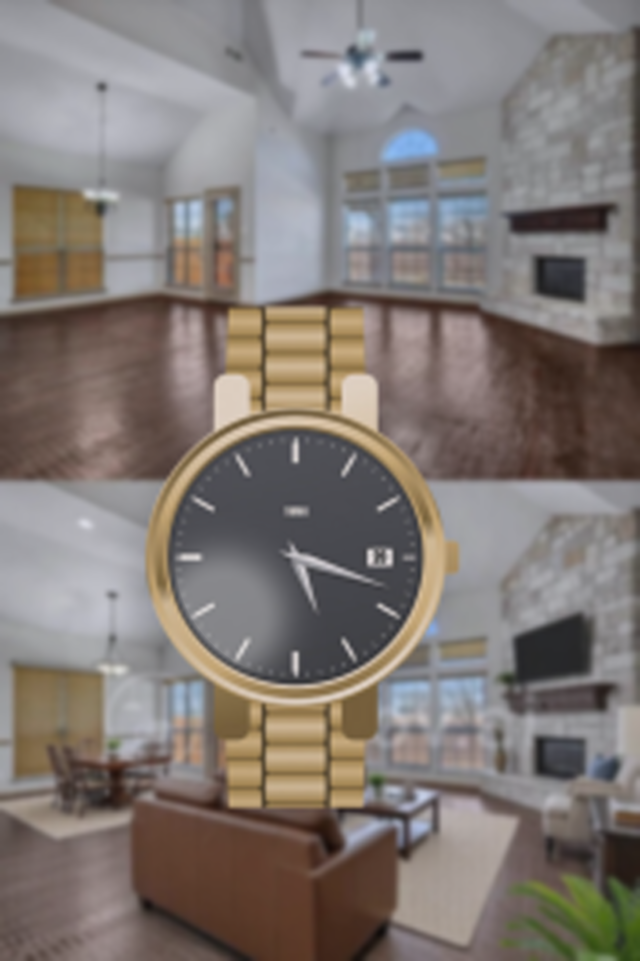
5,18
